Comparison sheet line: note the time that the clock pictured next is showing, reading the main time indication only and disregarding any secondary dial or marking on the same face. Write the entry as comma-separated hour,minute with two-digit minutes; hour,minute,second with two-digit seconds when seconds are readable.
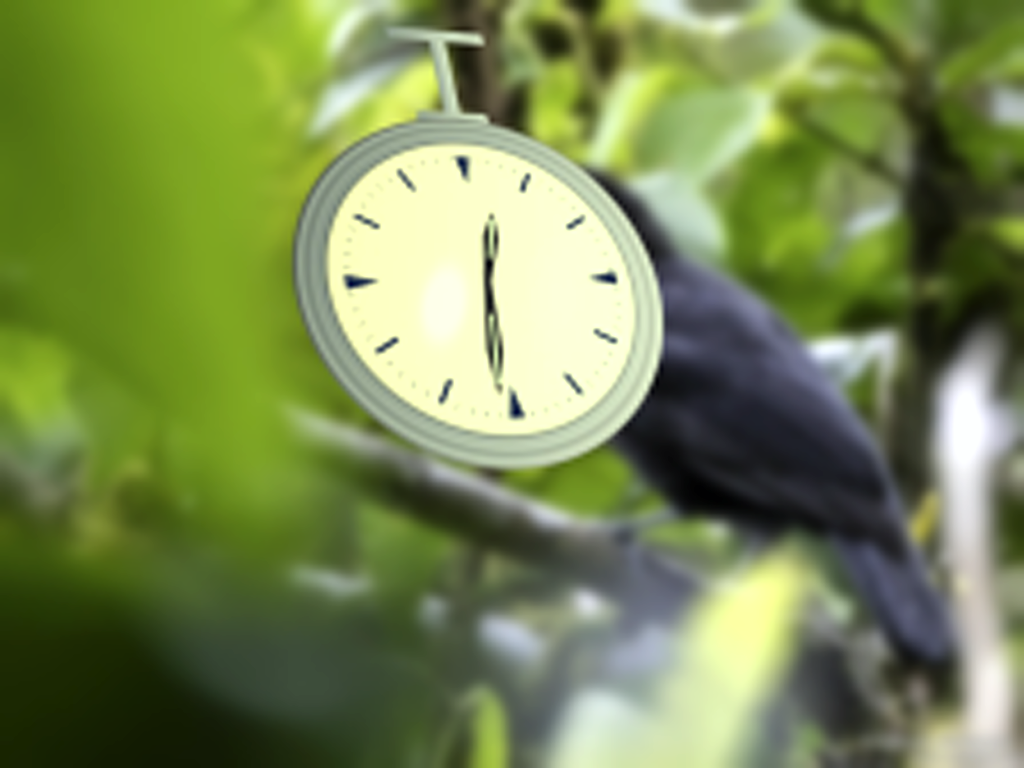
12,31
